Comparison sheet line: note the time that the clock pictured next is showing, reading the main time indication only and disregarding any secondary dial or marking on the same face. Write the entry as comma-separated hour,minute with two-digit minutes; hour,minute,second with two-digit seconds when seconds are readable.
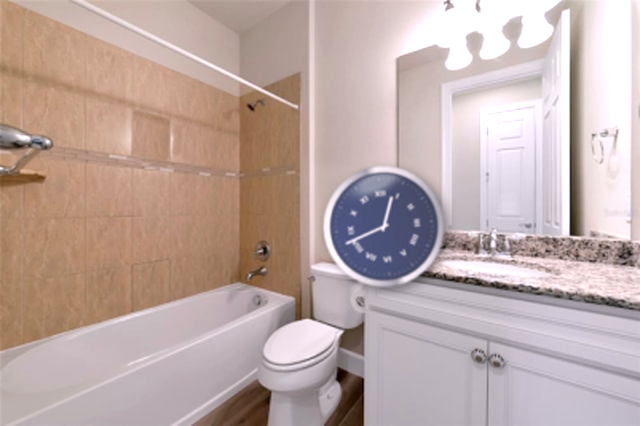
12,42
